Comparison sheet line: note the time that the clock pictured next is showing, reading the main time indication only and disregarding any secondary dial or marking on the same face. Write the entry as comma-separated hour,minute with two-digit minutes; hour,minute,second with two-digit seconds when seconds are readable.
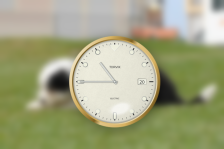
10,45
